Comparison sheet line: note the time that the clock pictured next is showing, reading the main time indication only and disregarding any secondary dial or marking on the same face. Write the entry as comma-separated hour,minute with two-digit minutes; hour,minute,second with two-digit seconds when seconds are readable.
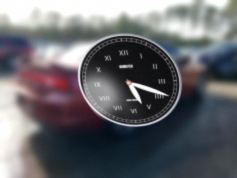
5,19
